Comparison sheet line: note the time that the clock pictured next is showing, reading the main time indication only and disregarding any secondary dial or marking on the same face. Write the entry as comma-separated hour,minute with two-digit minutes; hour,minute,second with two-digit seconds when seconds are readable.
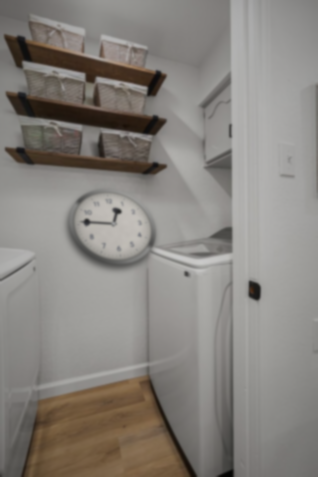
12,46
